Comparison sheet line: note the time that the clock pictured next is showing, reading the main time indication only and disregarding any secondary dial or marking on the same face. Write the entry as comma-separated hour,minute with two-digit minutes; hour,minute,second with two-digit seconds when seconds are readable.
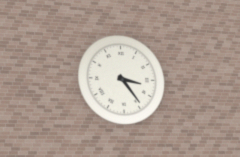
3,24
